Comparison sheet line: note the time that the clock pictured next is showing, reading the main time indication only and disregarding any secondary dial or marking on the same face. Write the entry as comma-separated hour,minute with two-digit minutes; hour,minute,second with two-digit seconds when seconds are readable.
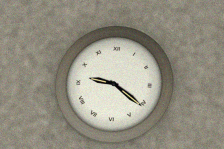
9,21
